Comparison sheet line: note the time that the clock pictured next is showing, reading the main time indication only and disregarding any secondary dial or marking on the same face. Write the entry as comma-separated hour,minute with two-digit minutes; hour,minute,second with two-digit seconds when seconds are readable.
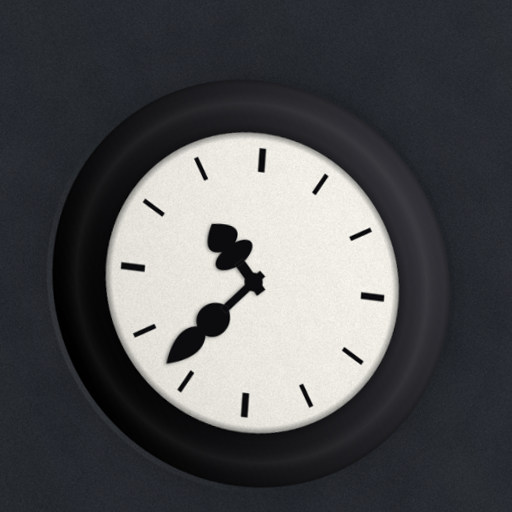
10,37
